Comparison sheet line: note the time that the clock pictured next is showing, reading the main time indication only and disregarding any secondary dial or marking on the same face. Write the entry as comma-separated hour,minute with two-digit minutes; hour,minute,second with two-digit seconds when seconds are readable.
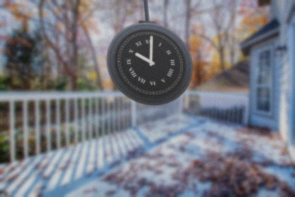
10,01
